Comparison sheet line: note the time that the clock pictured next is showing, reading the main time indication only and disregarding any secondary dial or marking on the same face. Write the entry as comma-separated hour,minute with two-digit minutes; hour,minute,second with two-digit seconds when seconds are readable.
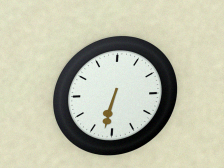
6,32
